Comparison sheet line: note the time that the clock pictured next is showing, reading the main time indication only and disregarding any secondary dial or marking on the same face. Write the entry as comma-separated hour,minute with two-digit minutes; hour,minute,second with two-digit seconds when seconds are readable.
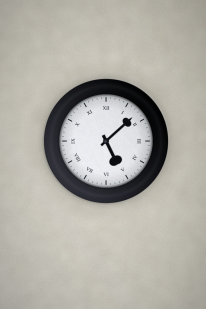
5,08
